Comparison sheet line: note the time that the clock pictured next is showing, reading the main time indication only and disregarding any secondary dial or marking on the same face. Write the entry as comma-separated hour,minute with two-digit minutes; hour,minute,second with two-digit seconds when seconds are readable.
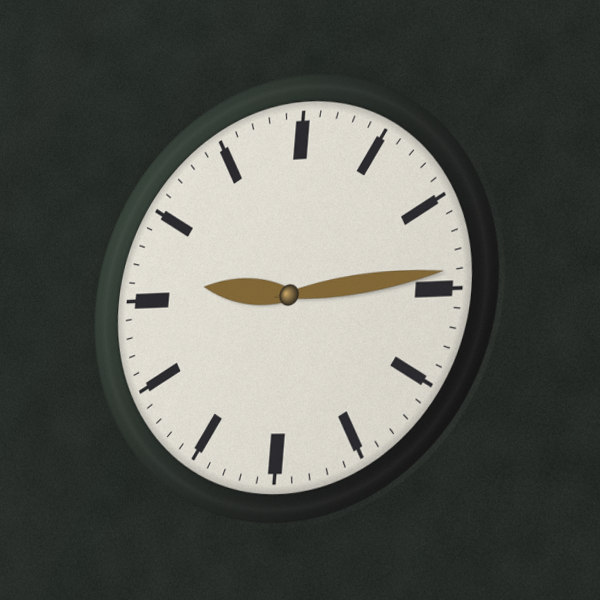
9,14
